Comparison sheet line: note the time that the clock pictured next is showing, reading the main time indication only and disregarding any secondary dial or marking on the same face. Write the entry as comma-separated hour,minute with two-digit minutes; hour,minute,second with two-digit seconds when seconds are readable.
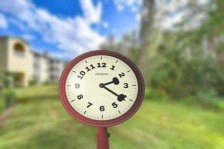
2,21
